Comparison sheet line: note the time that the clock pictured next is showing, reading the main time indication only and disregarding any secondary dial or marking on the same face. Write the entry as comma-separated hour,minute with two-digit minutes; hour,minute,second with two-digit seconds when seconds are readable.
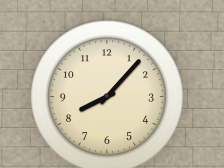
8,07
